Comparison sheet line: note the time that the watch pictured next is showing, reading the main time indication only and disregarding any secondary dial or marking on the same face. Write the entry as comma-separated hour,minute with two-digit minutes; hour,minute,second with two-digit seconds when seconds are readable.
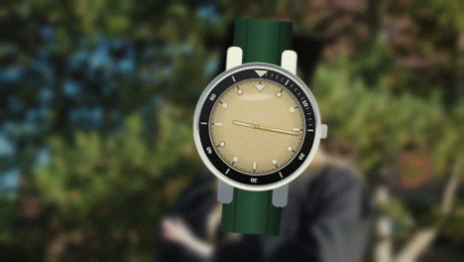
9,16
